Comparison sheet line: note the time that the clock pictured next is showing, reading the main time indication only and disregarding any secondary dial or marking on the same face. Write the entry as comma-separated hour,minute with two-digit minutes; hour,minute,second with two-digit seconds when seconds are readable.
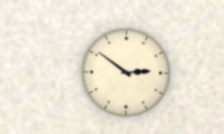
2,51
